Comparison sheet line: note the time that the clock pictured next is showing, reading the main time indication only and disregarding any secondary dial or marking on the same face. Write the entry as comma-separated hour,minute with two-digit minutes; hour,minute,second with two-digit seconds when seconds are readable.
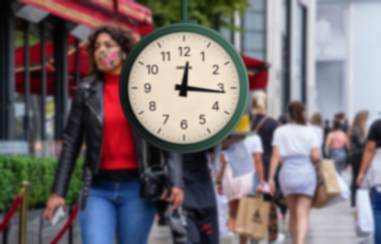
12,16
